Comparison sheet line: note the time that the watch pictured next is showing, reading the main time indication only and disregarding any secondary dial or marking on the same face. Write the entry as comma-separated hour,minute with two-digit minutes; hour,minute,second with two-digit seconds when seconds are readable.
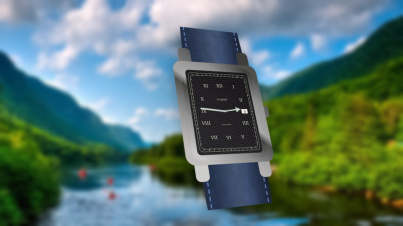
2,46
